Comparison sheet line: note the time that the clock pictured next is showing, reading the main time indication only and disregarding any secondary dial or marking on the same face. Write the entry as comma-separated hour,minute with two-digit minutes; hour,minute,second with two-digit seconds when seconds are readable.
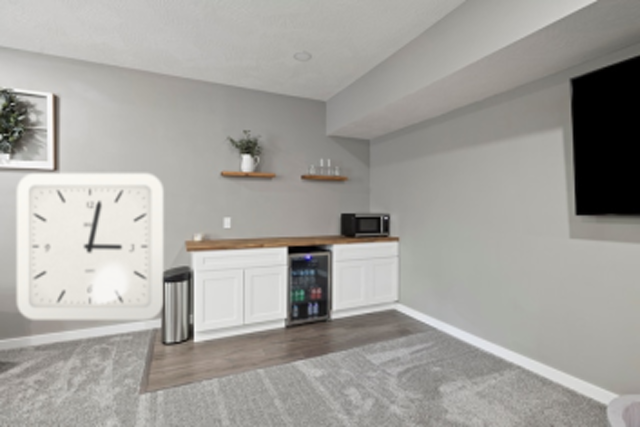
3,02
